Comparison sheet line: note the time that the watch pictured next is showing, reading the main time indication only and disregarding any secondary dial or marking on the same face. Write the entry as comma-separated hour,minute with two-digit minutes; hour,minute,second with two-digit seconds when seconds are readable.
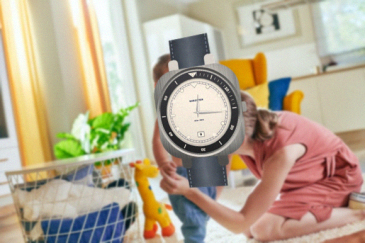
12,16
